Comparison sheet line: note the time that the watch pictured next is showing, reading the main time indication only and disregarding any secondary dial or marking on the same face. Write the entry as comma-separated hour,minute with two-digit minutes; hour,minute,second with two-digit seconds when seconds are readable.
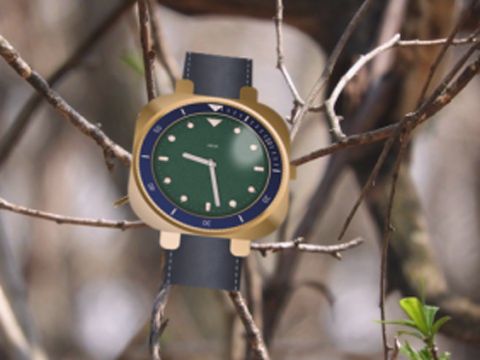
9,28
